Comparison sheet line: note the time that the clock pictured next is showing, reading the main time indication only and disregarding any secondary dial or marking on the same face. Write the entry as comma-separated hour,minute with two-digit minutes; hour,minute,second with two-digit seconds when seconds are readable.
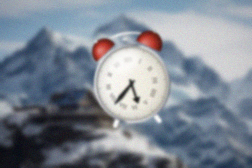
5,38
